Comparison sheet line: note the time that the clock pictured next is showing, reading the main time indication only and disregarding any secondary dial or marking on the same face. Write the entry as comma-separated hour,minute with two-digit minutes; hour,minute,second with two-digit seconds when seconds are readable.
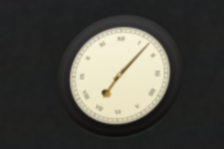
7,07
